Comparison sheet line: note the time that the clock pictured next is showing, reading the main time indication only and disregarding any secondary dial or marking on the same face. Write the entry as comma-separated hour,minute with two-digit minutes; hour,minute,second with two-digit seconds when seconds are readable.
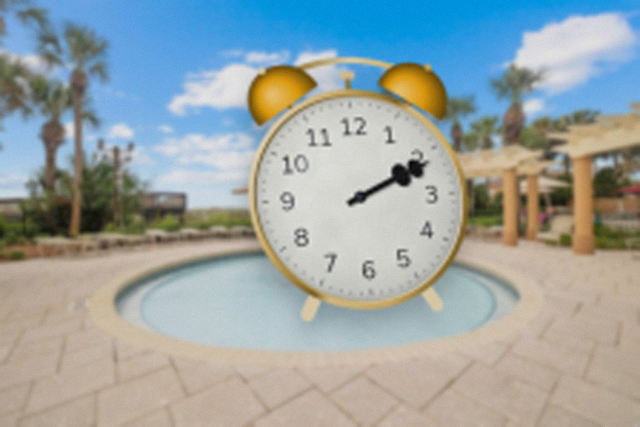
2,11
